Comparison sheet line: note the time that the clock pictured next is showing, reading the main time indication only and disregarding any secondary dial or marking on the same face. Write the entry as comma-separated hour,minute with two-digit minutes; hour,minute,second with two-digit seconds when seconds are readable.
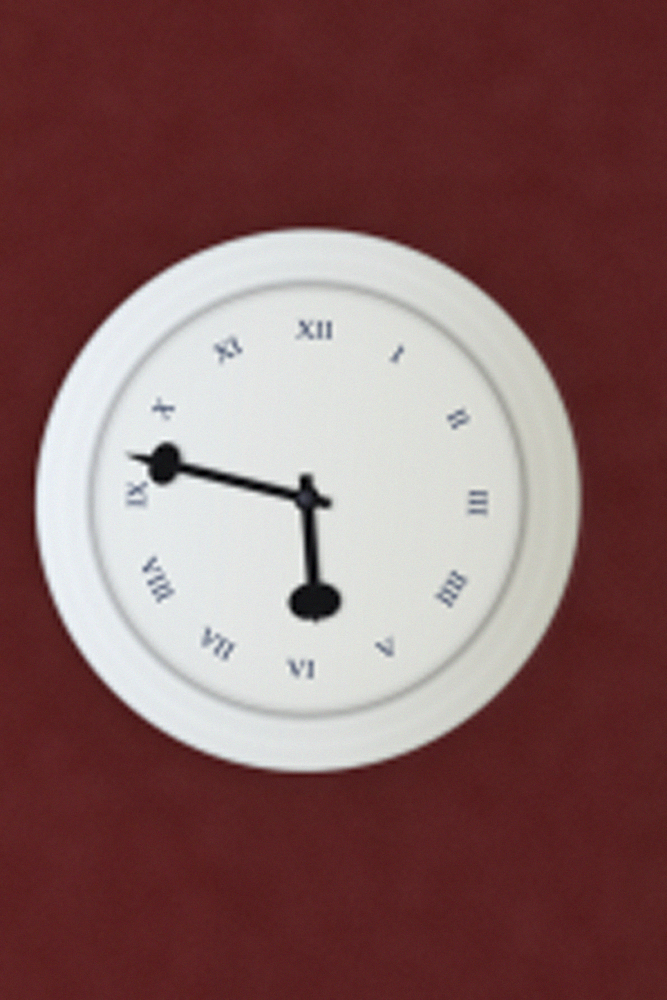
5,47
